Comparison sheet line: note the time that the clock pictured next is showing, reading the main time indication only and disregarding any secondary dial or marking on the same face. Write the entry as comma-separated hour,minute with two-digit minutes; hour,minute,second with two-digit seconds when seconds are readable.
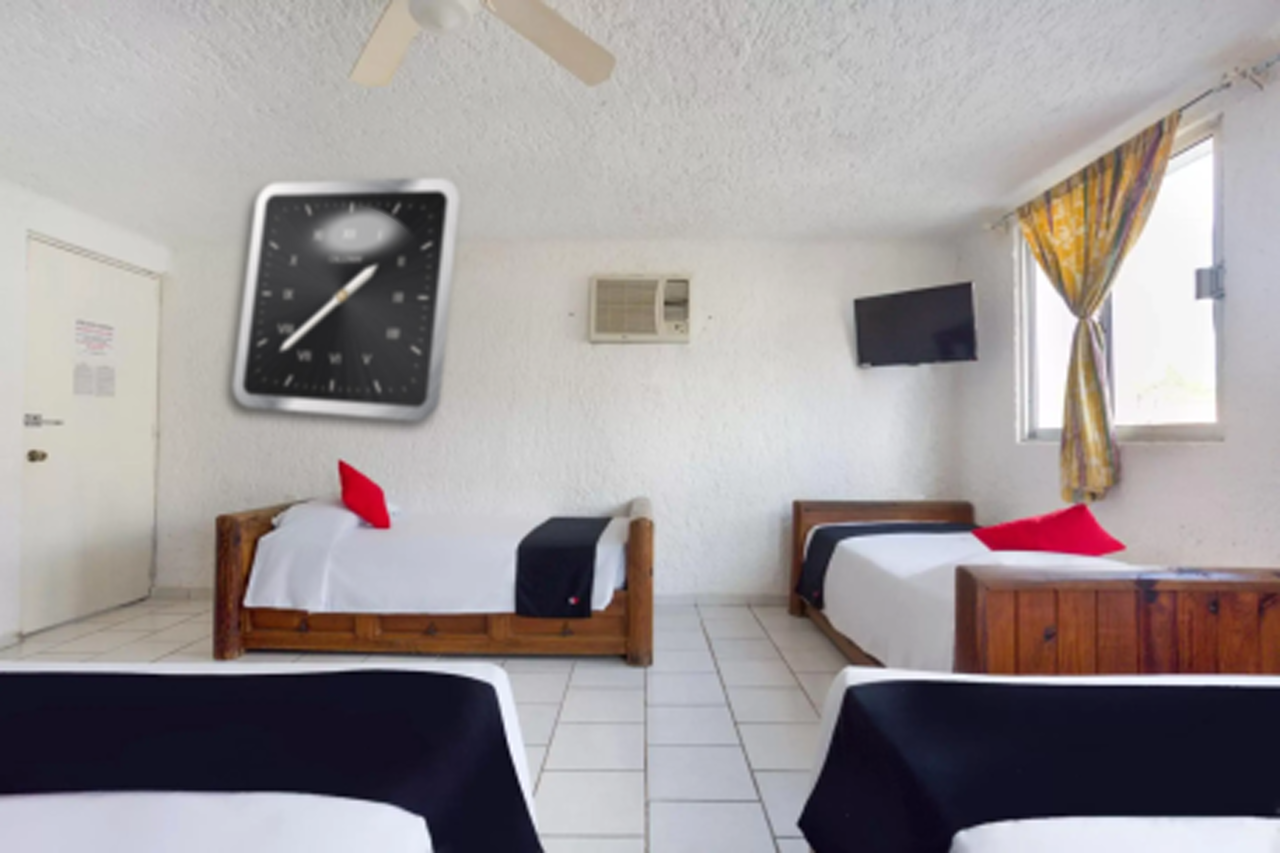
1,38
